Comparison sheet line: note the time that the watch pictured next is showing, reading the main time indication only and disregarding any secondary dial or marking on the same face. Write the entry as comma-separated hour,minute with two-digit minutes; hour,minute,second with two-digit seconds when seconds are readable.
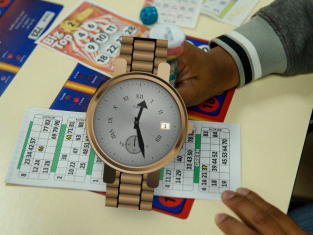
12,27
